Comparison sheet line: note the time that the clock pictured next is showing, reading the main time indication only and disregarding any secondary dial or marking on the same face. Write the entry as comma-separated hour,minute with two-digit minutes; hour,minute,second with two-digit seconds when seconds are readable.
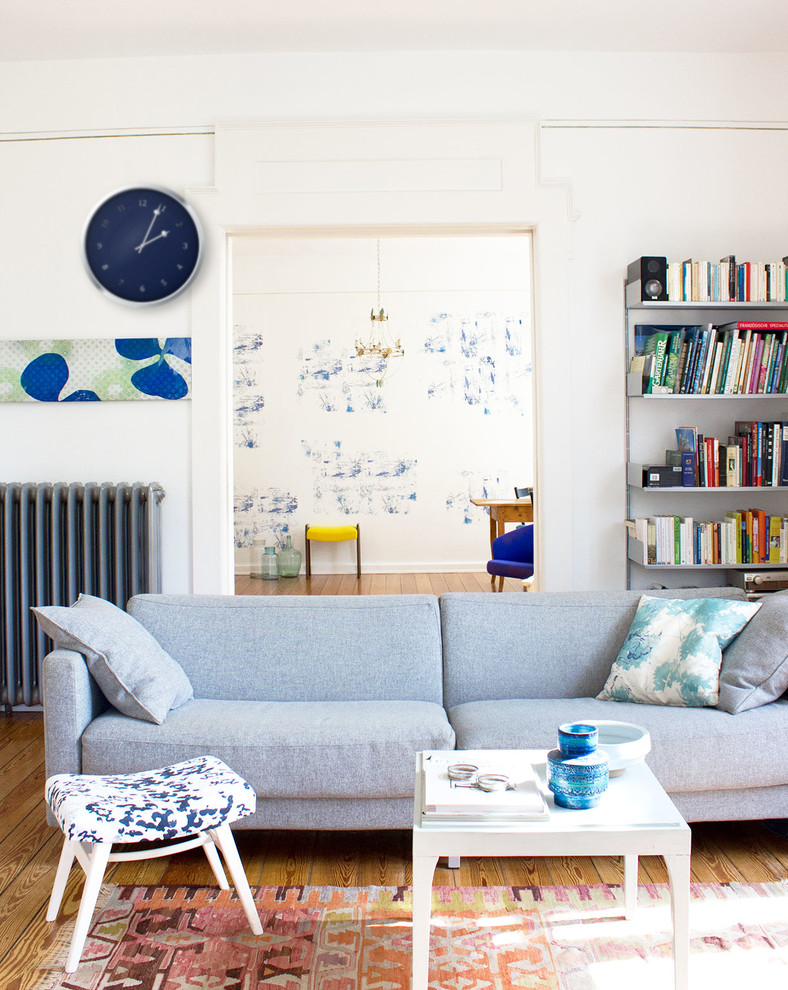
2,04
